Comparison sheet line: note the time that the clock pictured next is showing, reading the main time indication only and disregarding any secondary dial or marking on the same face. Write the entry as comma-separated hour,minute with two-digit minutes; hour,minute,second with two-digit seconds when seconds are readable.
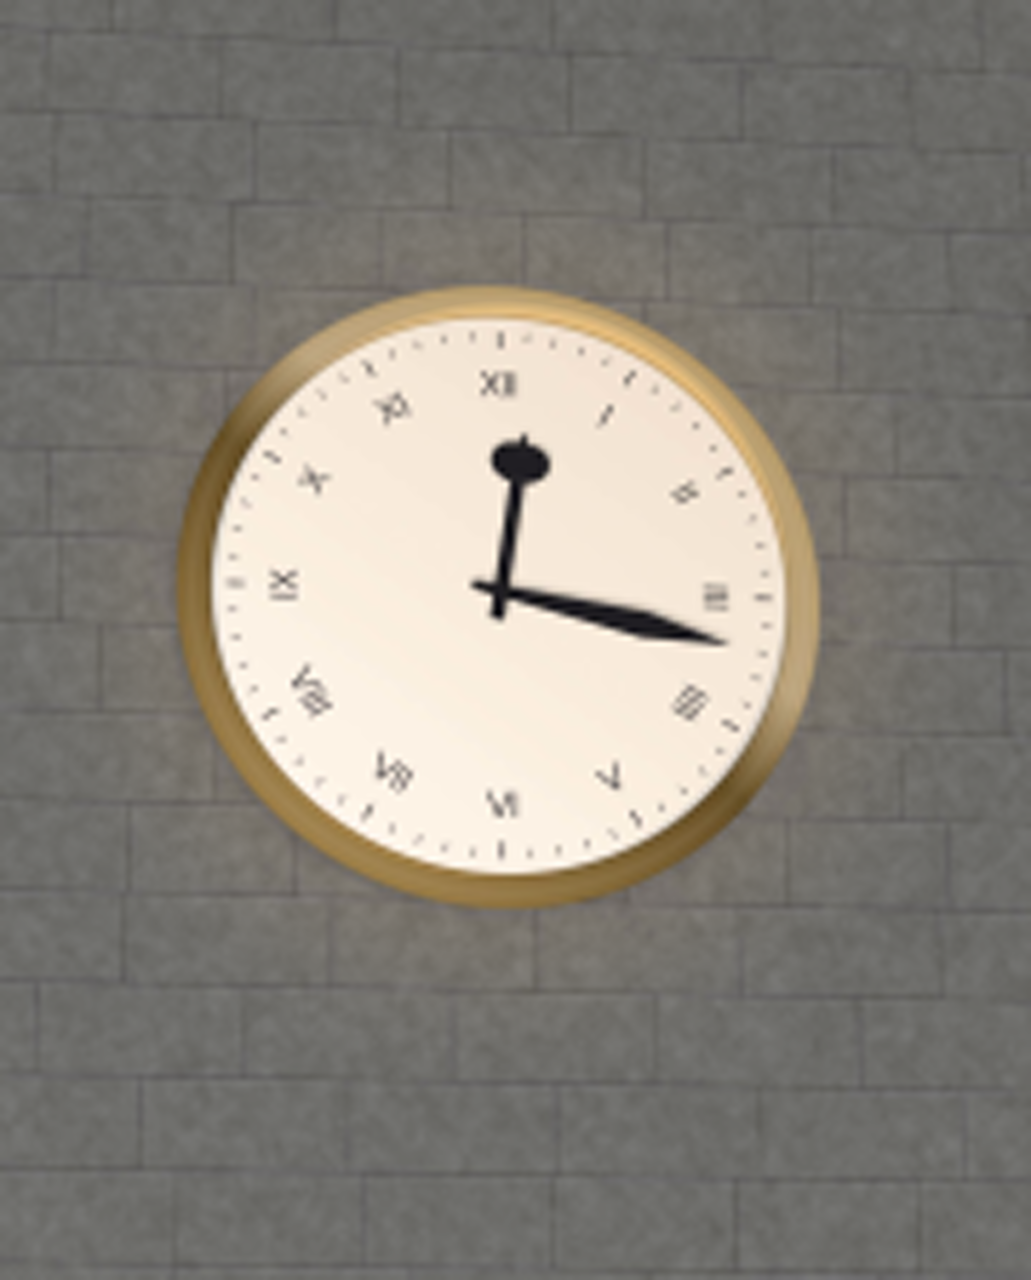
12,17
